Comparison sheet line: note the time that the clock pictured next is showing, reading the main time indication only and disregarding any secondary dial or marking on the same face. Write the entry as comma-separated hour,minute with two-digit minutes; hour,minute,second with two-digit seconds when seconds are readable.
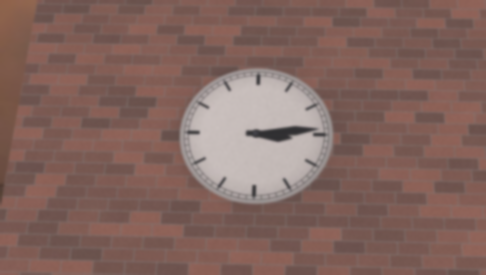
3,14
